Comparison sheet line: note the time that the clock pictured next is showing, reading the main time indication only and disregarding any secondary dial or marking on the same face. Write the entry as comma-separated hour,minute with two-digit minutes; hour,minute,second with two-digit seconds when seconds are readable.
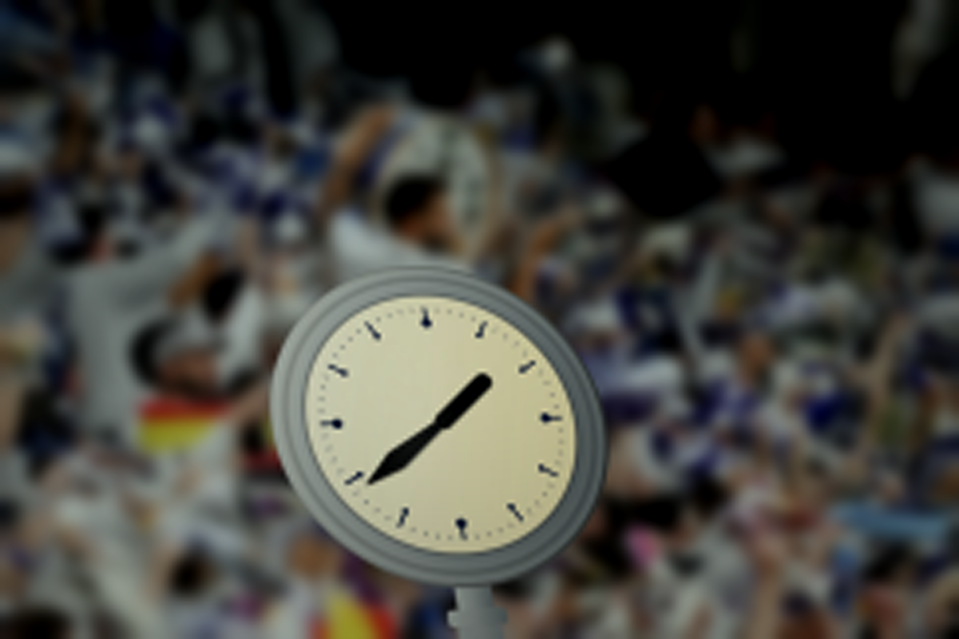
1,39
